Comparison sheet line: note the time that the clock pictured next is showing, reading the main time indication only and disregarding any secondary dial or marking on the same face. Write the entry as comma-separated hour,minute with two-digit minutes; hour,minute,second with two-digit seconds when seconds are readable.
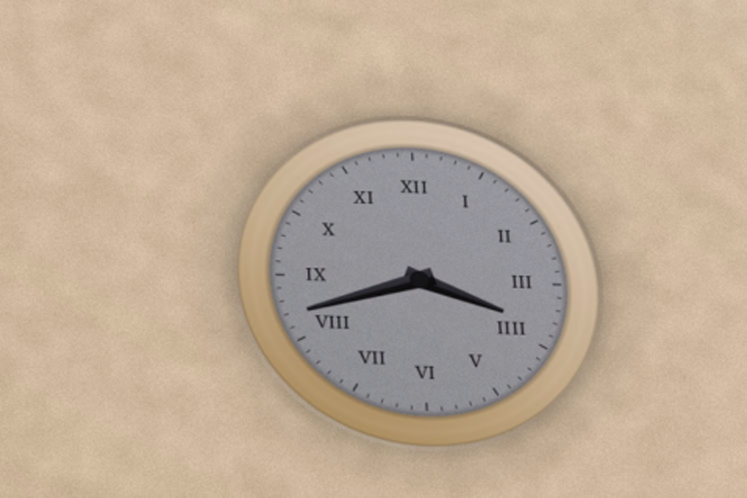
3,42
